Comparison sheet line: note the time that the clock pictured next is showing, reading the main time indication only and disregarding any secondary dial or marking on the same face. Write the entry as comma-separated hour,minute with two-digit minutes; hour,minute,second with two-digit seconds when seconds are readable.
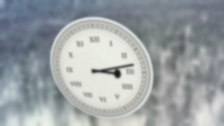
3,13
